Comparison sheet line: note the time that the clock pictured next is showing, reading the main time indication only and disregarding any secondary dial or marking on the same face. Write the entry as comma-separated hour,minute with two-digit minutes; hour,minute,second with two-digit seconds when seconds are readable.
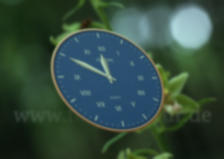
11,50
